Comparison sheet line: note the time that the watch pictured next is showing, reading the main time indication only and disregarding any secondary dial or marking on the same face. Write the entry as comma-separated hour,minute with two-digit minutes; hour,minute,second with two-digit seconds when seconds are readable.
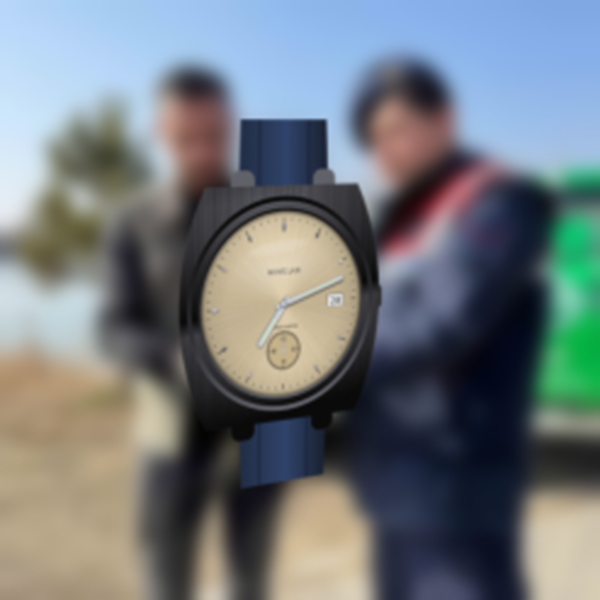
7,12
